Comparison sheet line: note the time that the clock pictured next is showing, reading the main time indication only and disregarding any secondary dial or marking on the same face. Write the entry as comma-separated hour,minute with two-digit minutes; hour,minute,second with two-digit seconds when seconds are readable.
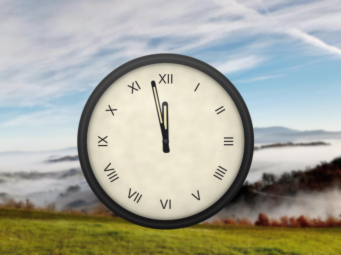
11,58
